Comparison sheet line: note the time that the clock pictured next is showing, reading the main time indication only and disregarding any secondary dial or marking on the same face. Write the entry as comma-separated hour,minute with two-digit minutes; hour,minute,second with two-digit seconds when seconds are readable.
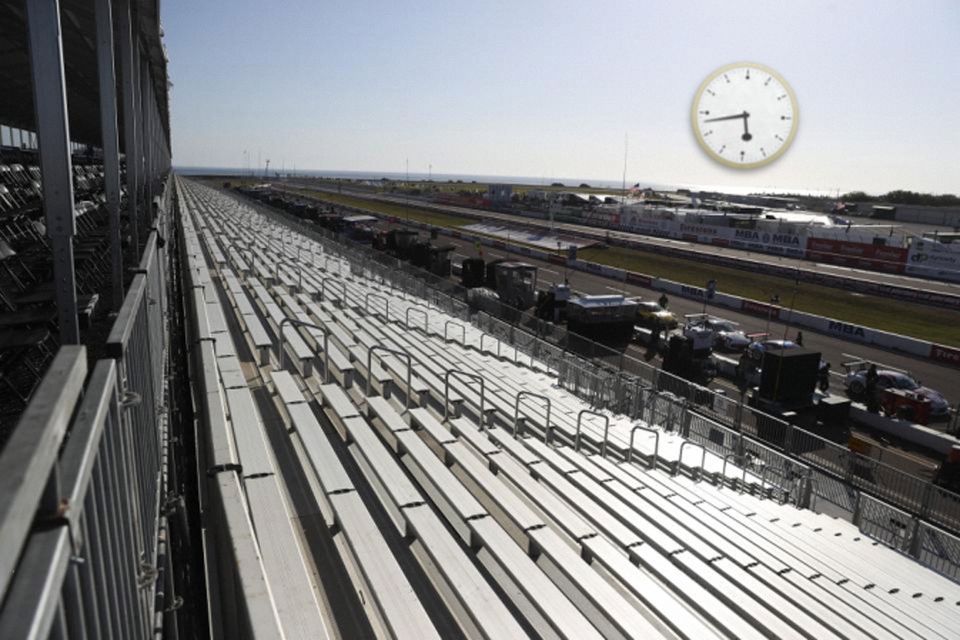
5,43
